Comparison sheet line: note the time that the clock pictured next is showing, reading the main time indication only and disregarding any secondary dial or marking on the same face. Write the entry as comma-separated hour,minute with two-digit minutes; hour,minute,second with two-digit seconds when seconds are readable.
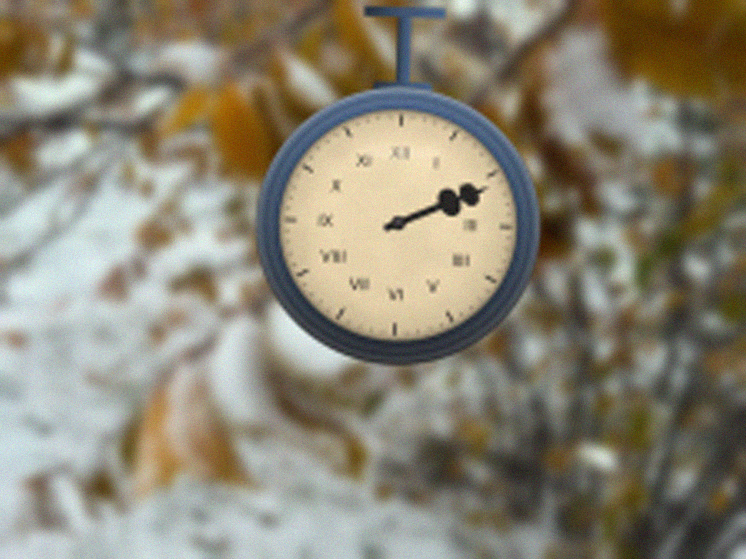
2,11
